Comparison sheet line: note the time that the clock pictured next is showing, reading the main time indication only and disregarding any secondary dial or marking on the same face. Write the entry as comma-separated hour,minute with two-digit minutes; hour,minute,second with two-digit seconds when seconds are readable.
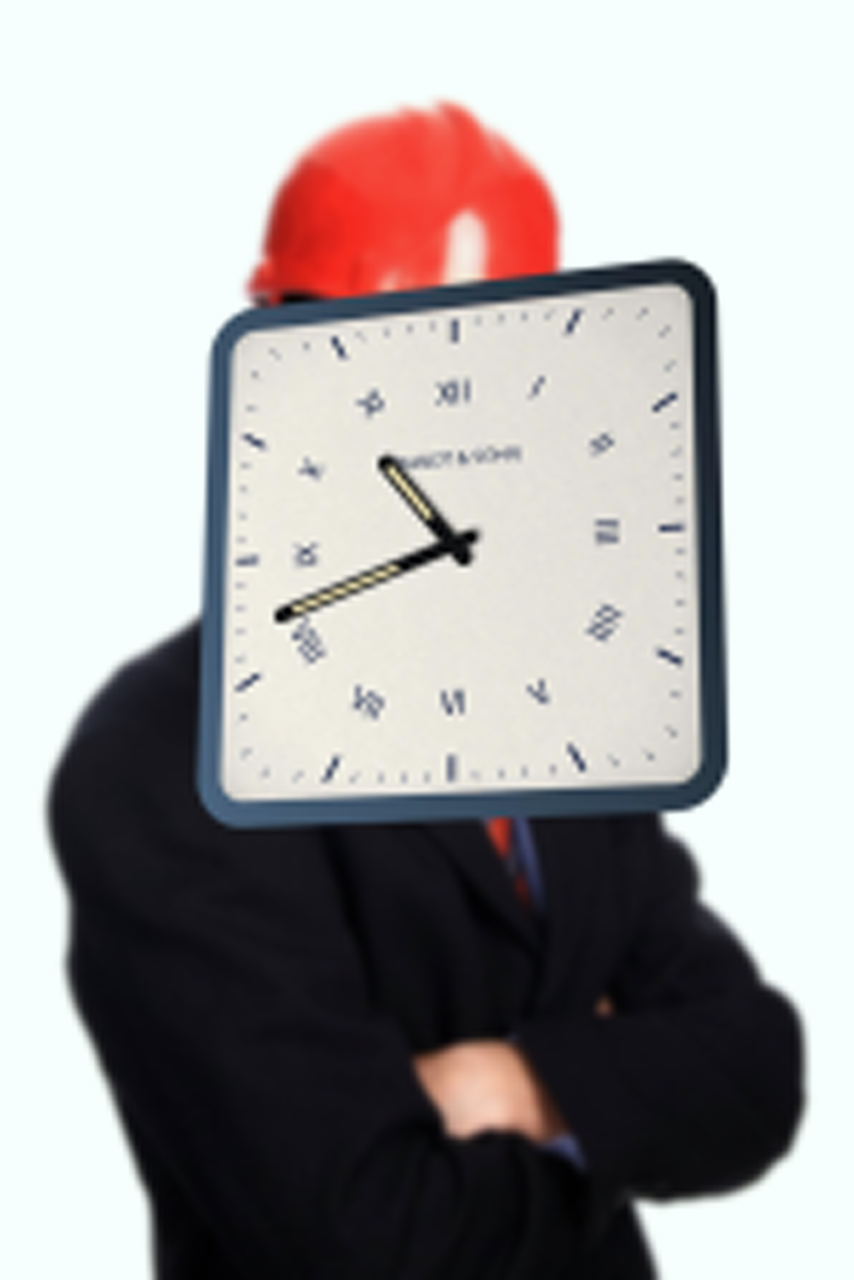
10,42
